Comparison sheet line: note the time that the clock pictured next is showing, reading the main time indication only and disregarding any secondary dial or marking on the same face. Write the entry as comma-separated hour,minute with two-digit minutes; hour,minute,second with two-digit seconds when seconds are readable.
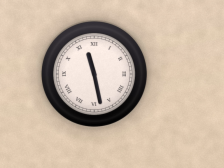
11,28
